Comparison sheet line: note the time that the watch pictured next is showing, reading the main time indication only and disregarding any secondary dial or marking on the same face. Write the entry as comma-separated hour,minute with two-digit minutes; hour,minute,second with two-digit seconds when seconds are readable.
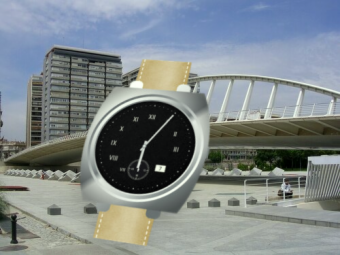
6,05
